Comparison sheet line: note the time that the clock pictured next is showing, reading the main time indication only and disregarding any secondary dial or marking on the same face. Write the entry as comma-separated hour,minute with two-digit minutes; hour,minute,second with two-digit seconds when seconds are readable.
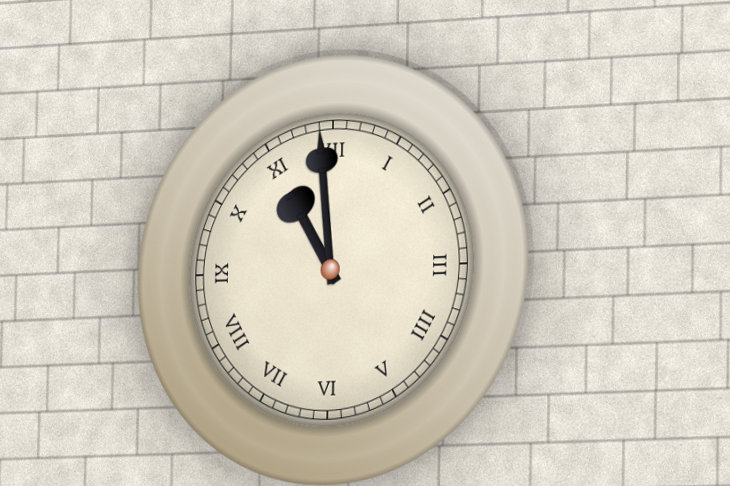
10,59
